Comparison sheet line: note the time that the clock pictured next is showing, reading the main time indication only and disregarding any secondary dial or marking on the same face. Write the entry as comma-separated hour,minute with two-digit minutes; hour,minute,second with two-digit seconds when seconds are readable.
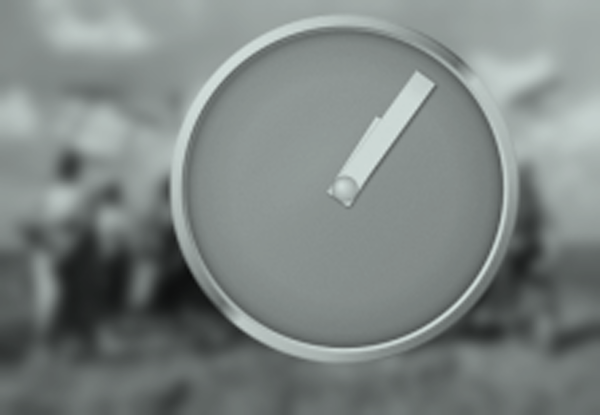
1,06
